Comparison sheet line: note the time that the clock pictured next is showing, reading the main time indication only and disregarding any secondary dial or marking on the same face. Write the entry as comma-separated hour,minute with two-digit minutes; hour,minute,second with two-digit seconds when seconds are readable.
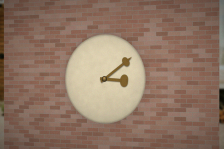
3,09
